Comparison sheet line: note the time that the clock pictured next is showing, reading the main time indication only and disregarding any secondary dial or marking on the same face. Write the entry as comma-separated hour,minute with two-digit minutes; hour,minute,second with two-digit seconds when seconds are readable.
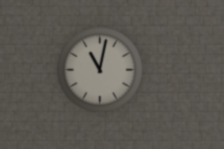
11,02
